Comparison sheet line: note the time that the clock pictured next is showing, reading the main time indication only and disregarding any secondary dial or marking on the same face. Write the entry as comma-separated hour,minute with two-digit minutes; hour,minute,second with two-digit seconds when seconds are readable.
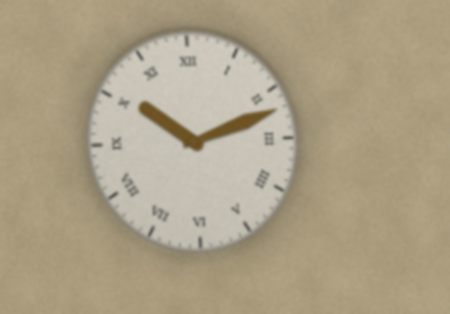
10,12
